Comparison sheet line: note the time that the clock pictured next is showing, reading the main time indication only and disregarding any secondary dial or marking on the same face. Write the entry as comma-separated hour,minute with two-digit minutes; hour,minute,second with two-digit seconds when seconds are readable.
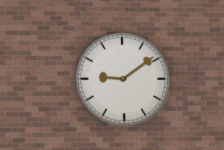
9,09
